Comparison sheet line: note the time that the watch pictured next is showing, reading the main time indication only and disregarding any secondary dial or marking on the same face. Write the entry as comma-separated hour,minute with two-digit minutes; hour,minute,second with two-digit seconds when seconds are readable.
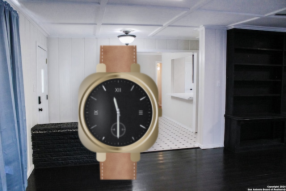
11,30
